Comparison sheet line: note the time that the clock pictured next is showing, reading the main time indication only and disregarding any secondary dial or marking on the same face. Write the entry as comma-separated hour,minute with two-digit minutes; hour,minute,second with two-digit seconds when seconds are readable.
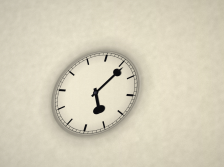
5,06
